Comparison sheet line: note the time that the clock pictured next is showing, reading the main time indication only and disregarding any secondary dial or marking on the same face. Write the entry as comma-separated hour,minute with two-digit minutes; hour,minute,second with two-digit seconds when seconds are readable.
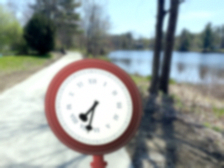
7,33
